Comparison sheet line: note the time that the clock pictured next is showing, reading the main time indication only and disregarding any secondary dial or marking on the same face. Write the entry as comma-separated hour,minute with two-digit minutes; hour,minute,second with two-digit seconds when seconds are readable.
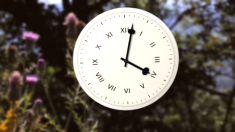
4,02
